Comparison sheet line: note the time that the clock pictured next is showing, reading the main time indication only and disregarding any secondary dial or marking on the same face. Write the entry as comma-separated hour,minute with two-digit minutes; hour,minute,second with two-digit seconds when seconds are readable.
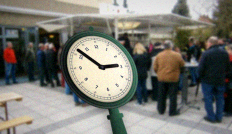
2,52
